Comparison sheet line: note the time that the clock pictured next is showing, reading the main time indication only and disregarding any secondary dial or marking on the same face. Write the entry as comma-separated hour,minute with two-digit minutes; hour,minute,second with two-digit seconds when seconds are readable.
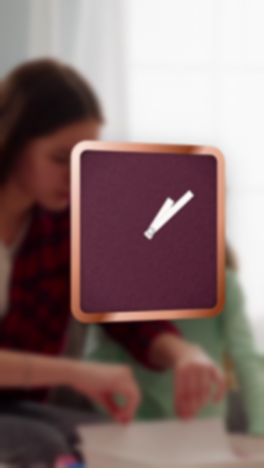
1,08
